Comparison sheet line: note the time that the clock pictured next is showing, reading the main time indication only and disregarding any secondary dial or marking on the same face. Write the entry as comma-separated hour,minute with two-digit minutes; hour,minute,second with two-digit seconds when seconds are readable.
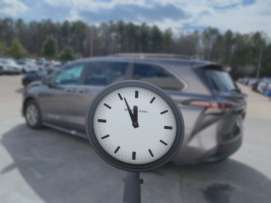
11,56
